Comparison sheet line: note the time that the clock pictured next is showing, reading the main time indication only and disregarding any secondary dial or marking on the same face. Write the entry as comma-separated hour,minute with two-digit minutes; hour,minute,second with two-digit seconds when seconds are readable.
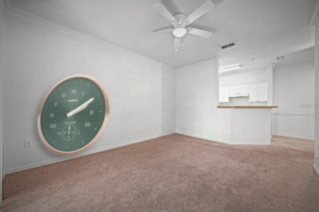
2,10
